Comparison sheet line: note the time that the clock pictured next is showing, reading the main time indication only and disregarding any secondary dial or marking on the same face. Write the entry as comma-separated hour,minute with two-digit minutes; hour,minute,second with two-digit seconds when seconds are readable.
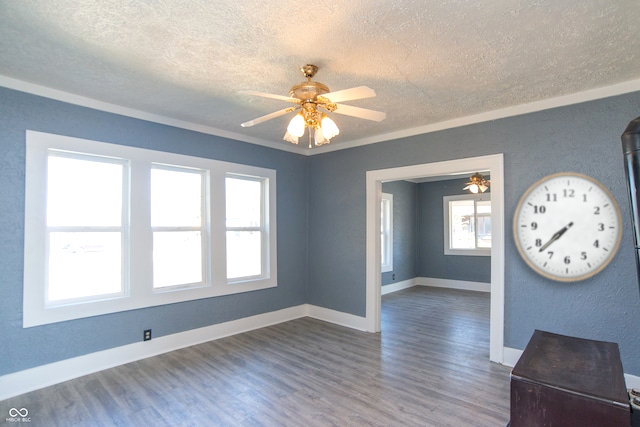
7,38
